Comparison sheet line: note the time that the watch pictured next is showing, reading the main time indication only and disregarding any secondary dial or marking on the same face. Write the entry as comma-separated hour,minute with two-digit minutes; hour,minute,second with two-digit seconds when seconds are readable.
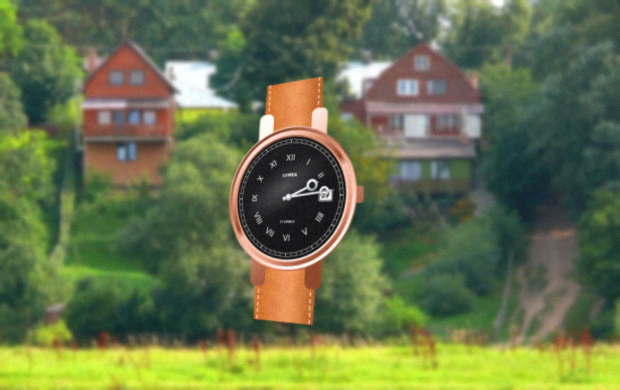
2,14
